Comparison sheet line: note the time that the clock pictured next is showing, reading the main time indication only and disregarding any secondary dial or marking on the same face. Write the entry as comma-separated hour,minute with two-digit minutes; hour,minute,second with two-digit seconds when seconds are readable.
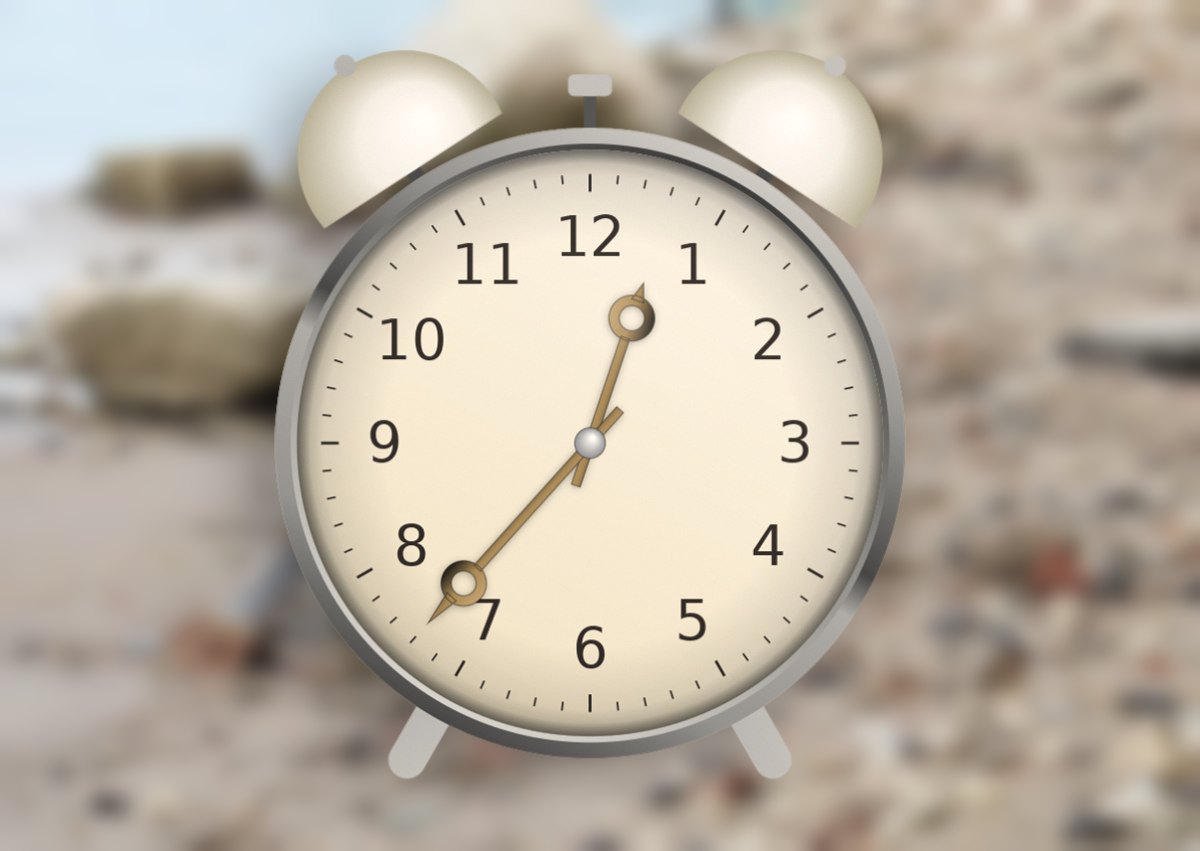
12,37
